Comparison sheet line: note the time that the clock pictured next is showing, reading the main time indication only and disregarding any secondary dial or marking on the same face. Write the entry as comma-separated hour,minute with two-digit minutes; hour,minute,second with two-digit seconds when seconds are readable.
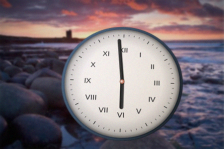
5,59
